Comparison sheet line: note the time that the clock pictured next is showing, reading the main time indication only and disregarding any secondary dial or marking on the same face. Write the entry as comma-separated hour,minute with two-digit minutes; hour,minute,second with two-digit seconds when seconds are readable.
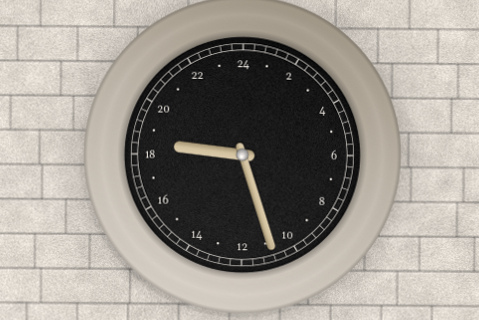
18,27
